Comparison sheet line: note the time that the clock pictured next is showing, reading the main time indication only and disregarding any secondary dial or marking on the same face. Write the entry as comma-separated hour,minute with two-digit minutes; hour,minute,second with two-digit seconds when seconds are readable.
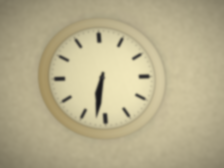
6,32
